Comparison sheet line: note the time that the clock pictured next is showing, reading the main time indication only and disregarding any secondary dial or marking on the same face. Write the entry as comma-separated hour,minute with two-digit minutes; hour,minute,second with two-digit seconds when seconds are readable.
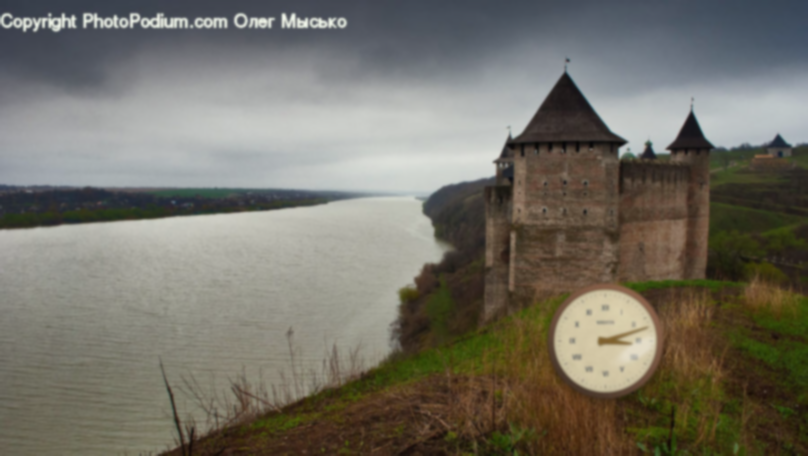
3,12
